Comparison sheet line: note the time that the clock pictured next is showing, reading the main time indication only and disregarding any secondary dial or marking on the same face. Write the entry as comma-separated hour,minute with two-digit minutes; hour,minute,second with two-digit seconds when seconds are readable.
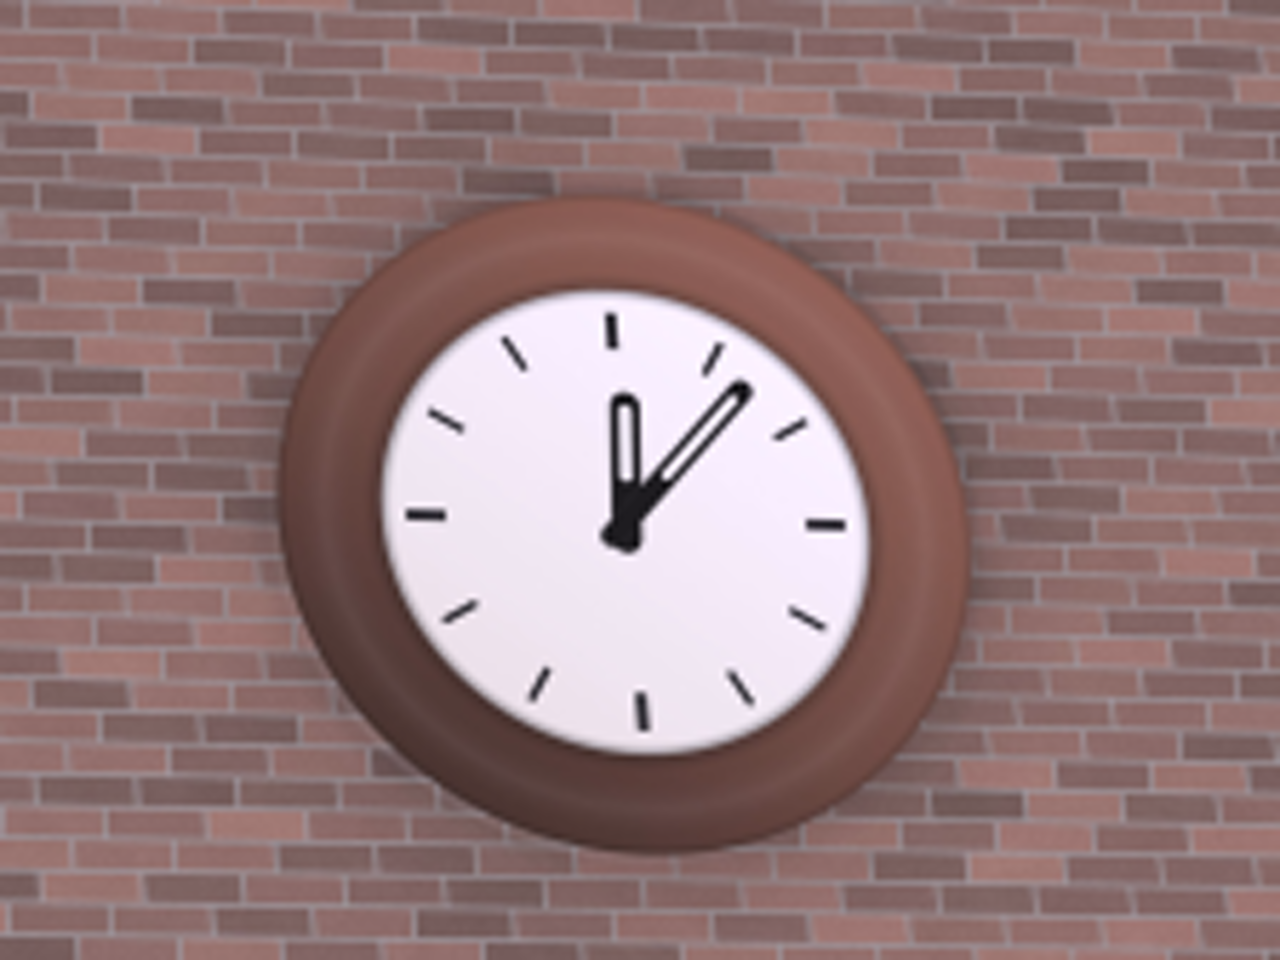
12,07
